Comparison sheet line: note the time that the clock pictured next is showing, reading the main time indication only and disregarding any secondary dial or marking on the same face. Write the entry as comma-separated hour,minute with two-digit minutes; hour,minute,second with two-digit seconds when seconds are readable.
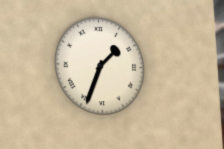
1,34
